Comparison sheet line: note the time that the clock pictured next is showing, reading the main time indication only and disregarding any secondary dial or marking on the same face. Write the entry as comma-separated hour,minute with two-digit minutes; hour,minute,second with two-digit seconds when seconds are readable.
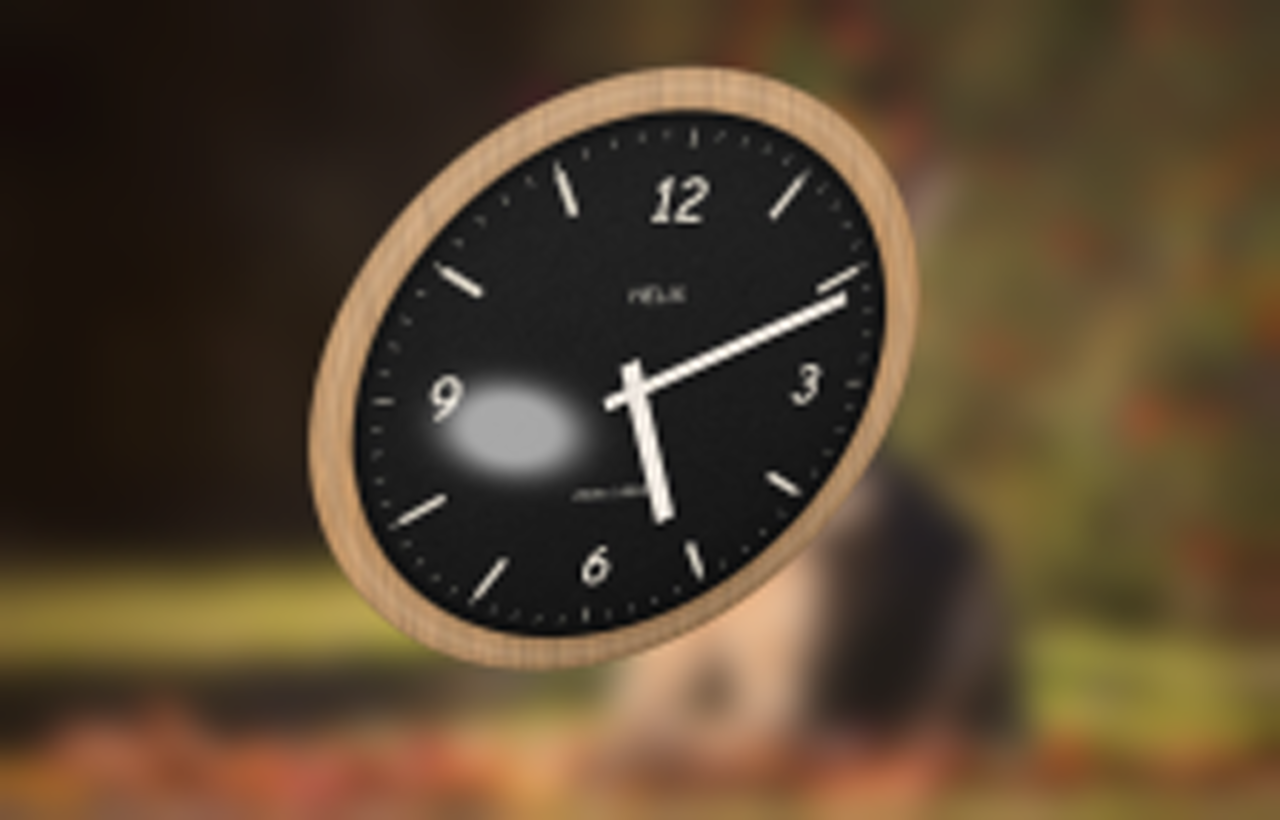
5,11
